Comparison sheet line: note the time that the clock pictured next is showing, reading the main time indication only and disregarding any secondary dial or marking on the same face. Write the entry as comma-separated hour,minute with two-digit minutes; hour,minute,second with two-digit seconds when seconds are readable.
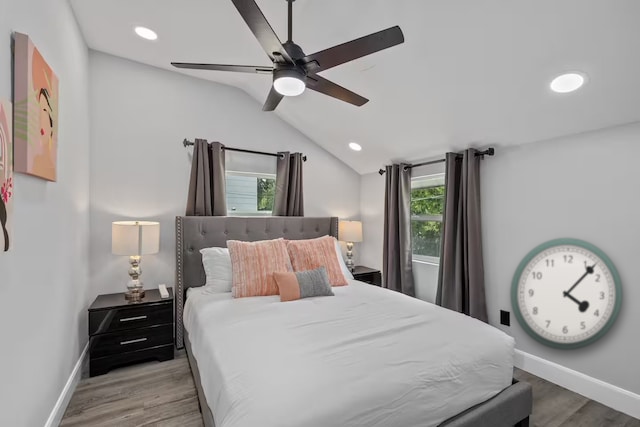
4,07
